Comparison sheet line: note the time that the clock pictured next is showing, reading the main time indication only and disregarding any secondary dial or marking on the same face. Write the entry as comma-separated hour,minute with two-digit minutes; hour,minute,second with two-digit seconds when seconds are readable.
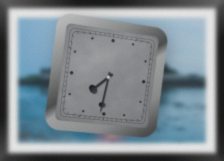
7,31
